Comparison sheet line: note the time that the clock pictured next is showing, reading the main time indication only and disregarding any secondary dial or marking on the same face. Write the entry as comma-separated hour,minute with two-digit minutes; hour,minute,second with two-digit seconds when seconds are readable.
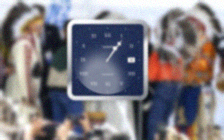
1,06
